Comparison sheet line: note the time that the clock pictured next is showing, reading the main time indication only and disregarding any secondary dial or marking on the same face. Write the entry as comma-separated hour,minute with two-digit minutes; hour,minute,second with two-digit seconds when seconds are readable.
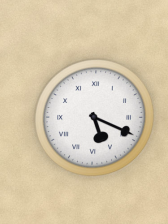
5,19
